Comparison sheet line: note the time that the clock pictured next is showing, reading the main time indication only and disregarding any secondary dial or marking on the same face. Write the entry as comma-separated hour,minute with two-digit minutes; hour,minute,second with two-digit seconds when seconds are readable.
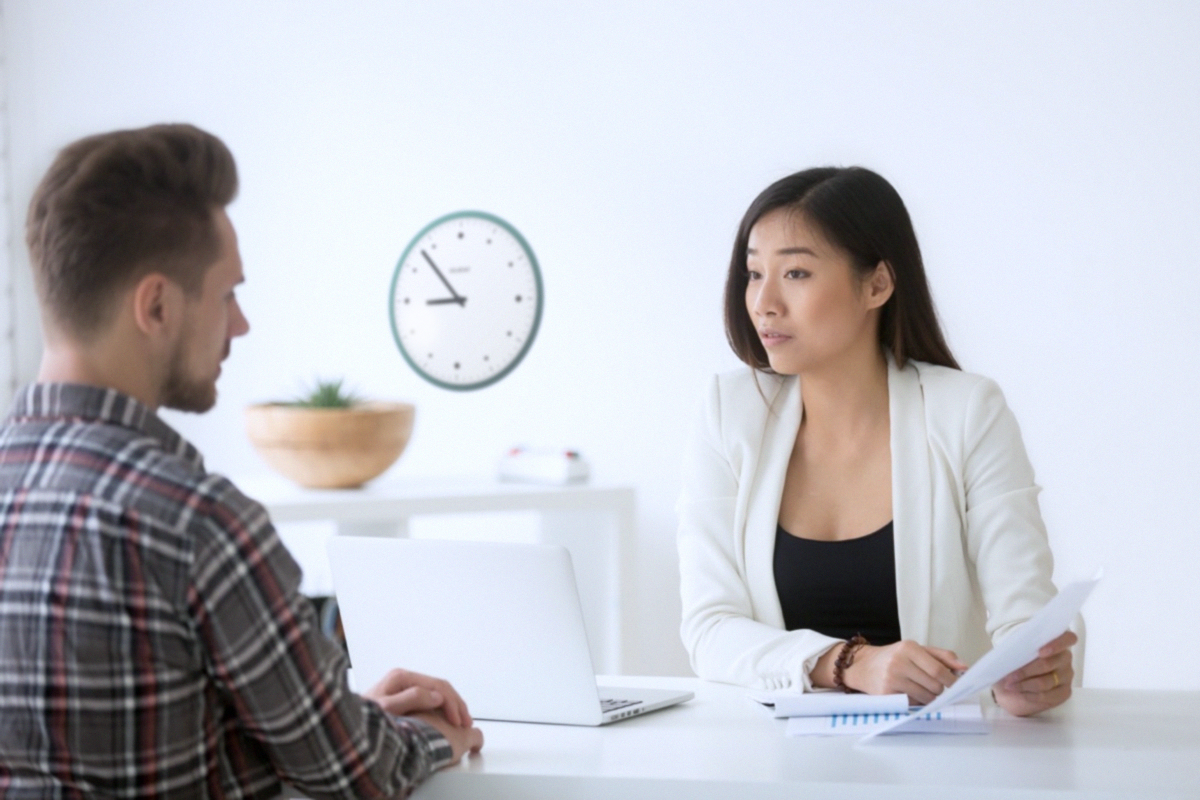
8,53
